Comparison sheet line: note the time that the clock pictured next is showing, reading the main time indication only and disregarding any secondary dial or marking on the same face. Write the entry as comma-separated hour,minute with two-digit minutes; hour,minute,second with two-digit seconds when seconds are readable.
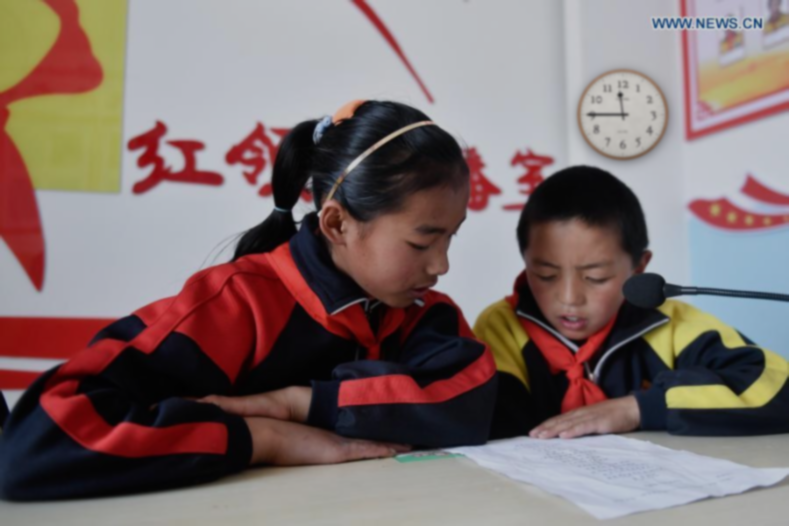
11,45
